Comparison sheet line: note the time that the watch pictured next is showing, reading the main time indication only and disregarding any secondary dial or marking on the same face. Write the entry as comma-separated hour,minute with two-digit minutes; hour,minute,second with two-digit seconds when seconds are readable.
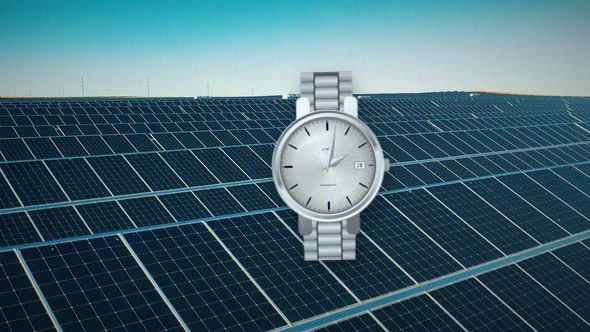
2,02
